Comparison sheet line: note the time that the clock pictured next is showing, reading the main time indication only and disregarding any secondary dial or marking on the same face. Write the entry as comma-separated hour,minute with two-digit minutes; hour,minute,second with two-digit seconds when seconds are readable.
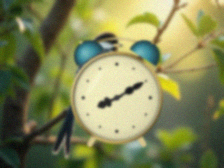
8,10
